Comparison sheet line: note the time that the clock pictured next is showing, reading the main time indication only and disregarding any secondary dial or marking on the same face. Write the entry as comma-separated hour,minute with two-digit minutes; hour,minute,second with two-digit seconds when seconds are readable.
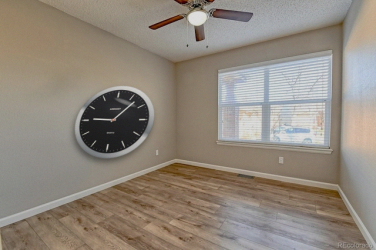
9,07
